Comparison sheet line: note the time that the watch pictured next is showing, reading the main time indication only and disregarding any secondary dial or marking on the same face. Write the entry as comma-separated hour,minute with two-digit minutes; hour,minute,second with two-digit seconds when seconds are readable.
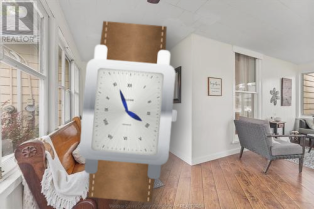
3,56
